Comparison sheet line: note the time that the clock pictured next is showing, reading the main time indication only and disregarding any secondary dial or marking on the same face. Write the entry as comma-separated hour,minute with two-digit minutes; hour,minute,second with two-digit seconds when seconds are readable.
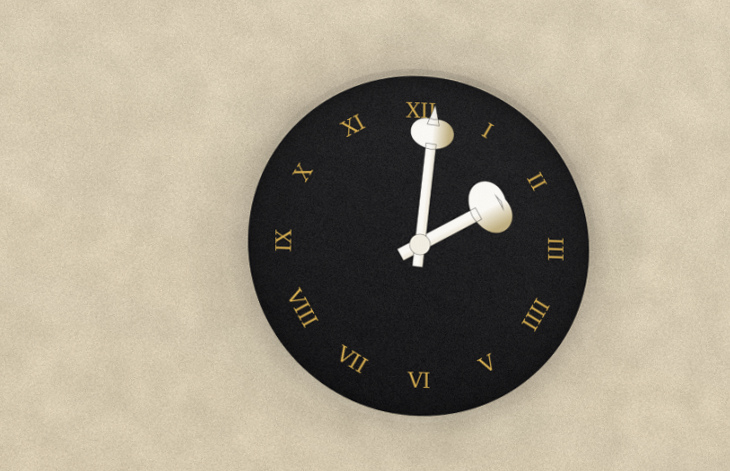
2,01
